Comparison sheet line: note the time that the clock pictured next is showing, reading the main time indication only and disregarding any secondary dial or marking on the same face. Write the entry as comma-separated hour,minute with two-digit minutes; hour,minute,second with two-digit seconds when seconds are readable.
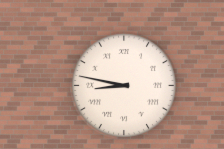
8,47
